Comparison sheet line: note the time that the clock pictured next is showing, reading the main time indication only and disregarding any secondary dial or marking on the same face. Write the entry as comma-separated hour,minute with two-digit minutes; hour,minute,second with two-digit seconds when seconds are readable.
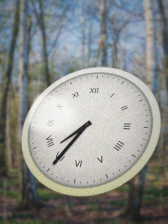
7,35
